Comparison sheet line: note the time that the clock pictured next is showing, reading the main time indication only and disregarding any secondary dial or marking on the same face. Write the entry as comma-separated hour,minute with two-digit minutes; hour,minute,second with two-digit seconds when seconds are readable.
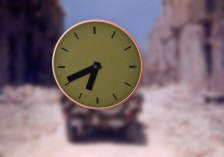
6,41
